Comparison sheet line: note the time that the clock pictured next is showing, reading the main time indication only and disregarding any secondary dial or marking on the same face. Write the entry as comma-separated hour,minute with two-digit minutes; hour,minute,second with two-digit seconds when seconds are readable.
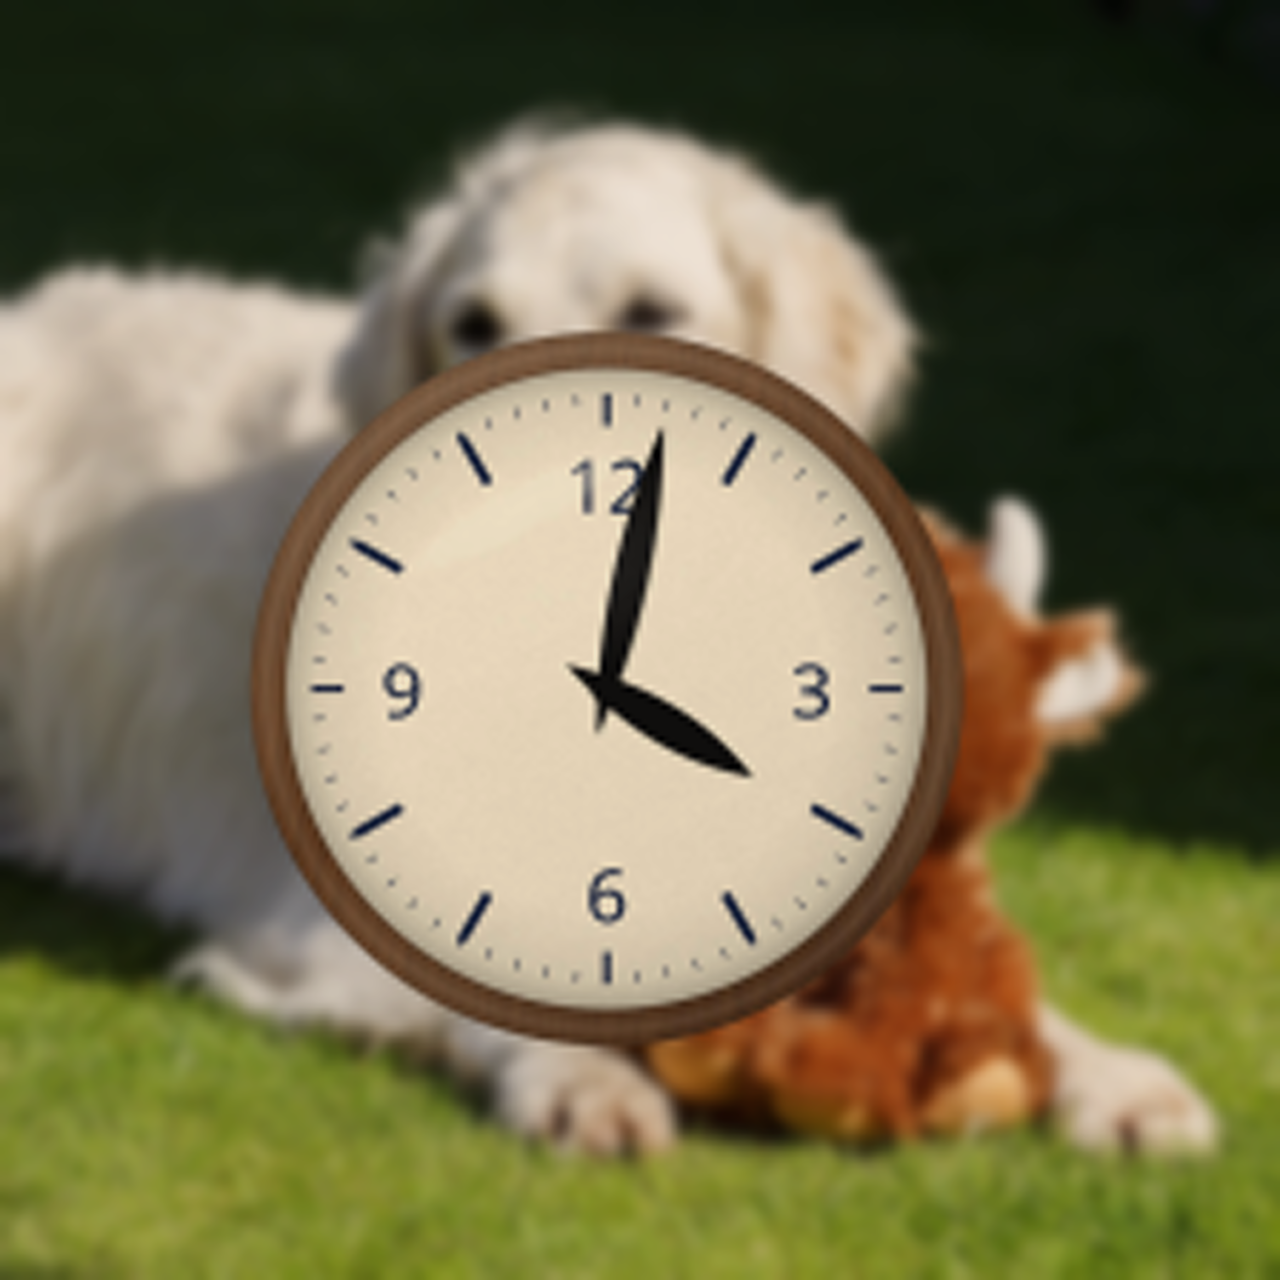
4,02
